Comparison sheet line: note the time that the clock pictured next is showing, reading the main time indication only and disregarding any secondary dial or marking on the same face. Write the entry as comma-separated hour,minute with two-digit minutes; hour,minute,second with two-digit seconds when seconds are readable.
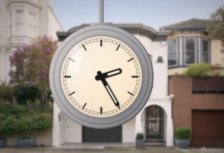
2,25
